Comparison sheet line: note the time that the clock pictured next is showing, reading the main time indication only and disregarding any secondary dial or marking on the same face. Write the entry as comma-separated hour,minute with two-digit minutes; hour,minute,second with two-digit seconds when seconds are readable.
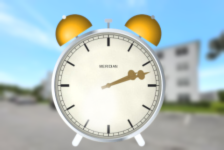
2,12
